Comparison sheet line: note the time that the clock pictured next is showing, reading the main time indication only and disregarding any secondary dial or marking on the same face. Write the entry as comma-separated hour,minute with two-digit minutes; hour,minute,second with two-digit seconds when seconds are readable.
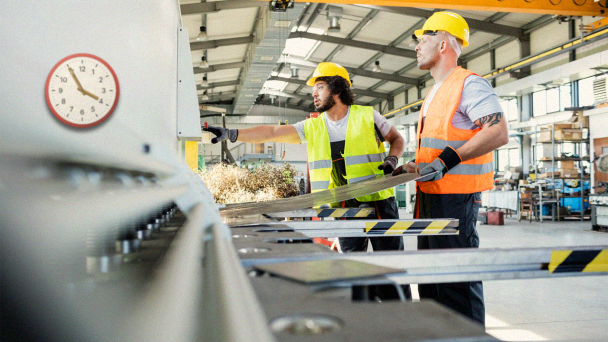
3,55
